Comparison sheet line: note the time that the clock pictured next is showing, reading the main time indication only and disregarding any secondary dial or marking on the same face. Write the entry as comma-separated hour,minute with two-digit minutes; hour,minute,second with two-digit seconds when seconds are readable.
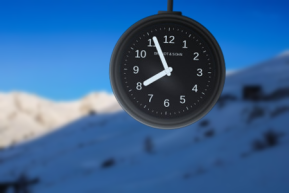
7,56
